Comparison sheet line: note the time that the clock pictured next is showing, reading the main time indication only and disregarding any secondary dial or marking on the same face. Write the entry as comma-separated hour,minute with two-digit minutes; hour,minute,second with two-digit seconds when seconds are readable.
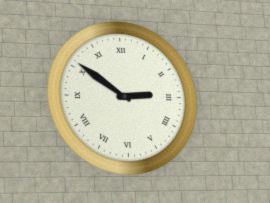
2,51
